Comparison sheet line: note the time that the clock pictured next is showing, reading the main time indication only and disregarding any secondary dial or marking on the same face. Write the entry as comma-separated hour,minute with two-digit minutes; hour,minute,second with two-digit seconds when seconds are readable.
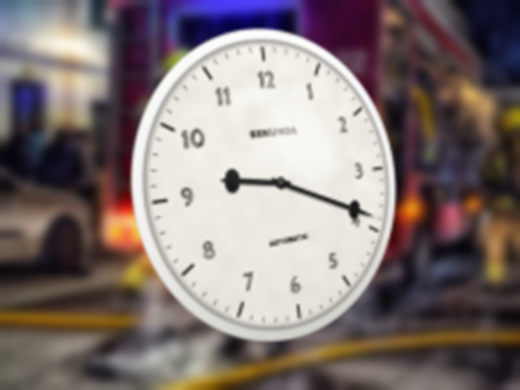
9,19
